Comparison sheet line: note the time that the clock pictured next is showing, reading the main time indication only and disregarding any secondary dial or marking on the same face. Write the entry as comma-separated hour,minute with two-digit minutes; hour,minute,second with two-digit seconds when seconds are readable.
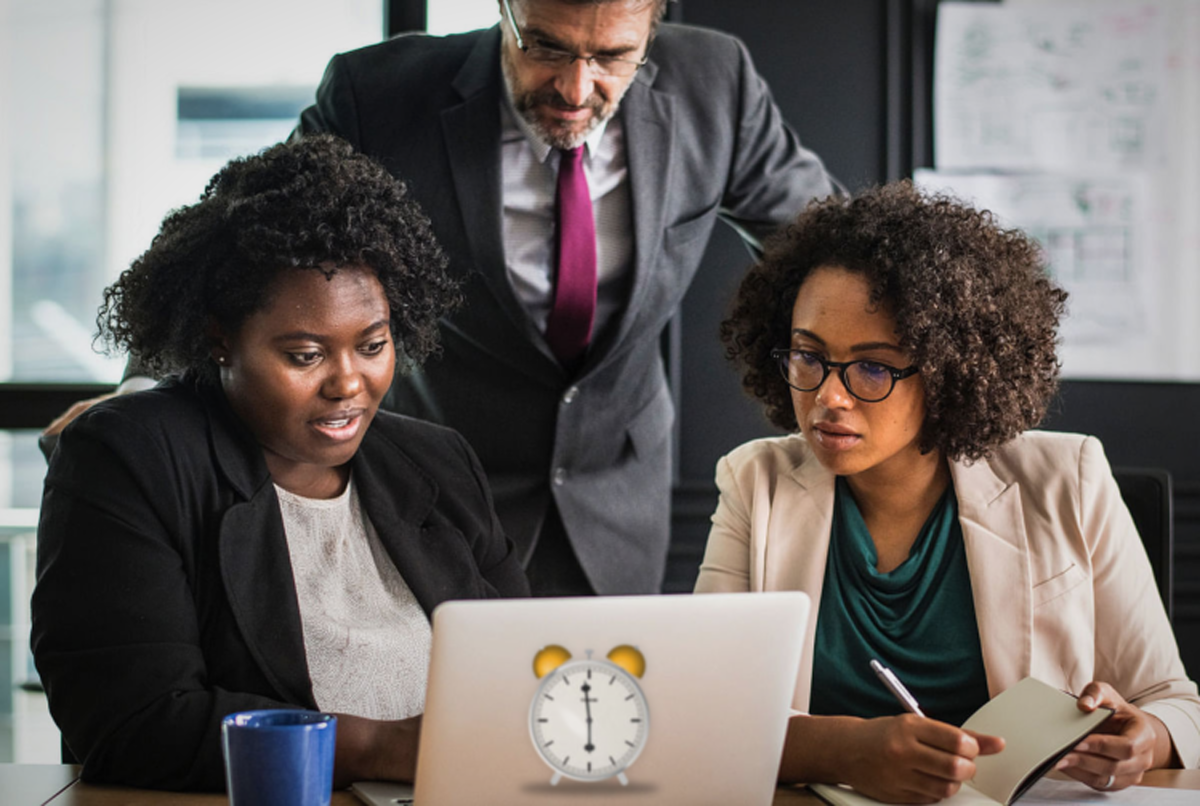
5,59
